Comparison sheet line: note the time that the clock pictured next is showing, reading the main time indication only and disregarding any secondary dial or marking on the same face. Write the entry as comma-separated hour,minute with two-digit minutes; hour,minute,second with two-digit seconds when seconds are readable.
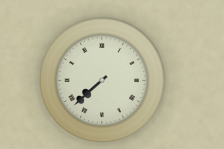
7,38
